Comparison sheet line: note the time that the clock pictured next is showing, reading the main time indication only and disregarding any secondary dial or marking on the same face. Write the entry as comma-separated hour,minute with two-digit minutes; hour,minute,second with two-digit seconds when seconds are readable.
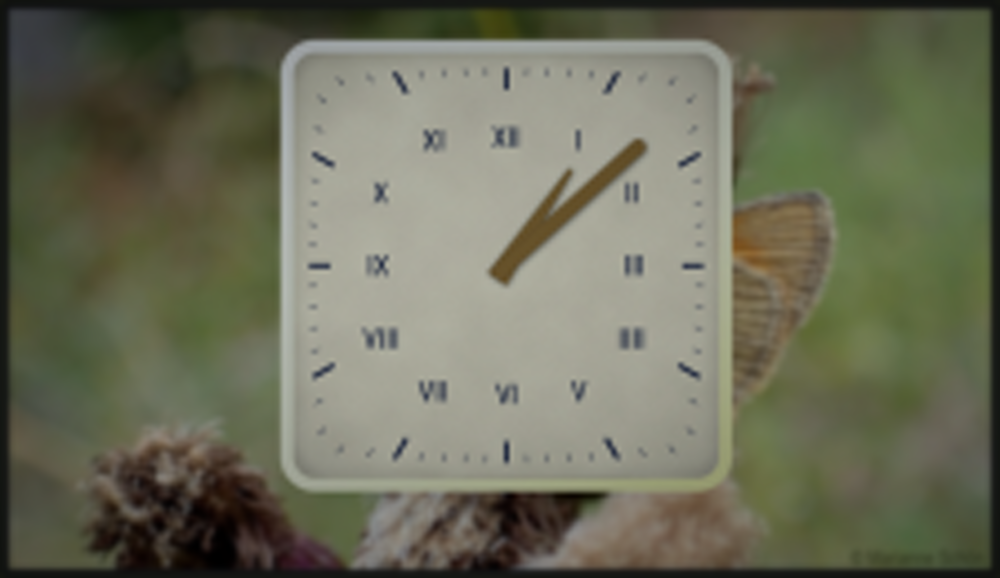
1,08
